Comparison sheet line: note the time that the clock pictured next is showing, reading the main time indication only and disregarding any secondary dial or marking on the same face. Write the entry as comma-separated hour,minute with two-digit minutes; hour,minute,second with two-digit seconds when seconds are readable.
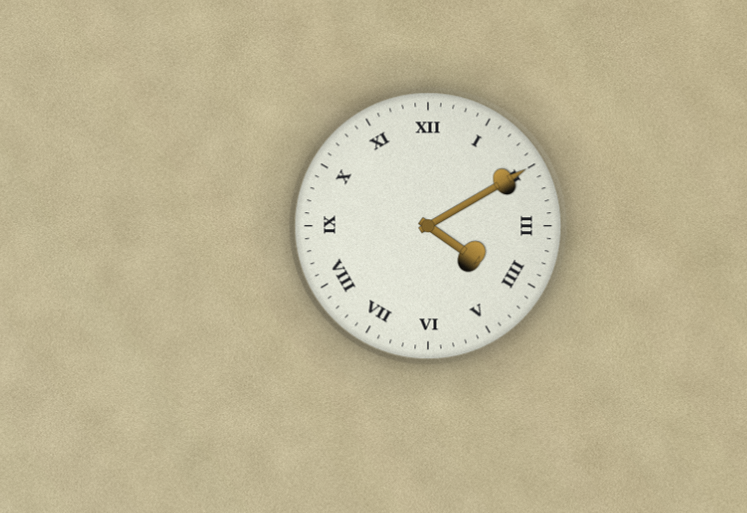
4,10
